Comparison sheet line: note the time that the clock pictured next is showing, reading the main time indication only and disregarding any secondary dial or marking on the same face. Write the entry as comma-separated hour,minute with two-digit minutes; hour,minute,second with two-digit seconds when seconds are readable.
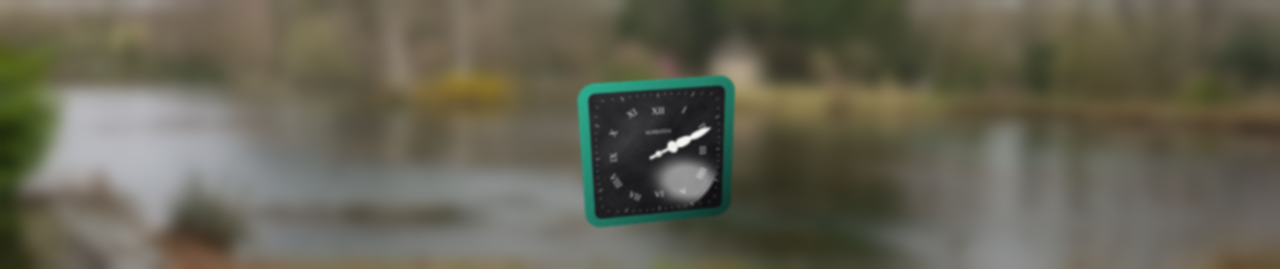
2,11
